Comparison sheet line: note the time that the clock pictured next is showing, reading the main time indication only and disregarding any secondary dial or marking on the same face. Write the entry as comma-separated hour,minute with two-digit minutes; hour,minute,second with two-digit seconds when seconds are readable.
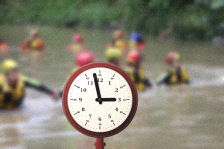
2,58
